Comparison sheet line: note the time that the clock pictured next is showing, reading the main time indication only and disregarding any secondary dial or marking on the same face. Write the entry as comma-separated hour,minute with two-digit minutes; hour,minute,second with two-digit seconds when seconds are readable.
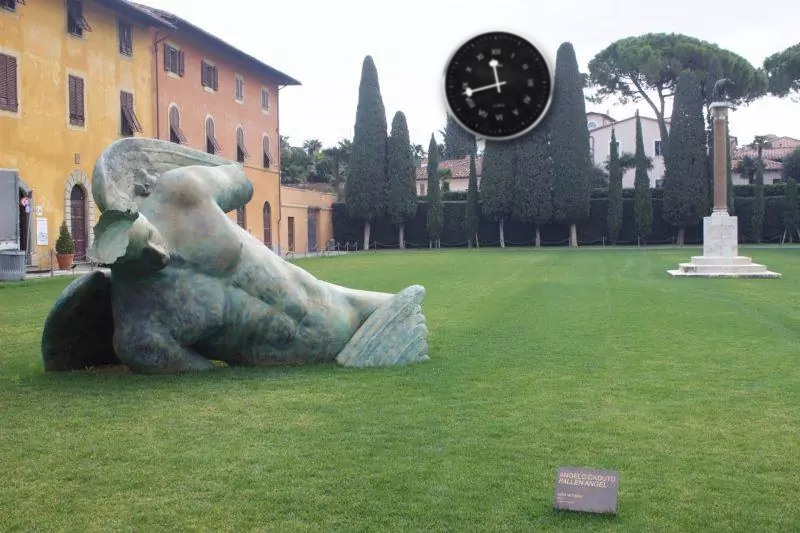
11,43
